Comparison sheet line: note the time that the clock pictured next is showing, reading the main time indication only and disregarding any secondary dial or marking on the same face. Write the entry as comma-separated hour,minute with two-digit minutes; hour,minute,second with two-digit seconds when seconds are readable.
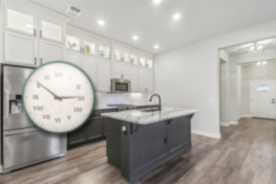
2,51
